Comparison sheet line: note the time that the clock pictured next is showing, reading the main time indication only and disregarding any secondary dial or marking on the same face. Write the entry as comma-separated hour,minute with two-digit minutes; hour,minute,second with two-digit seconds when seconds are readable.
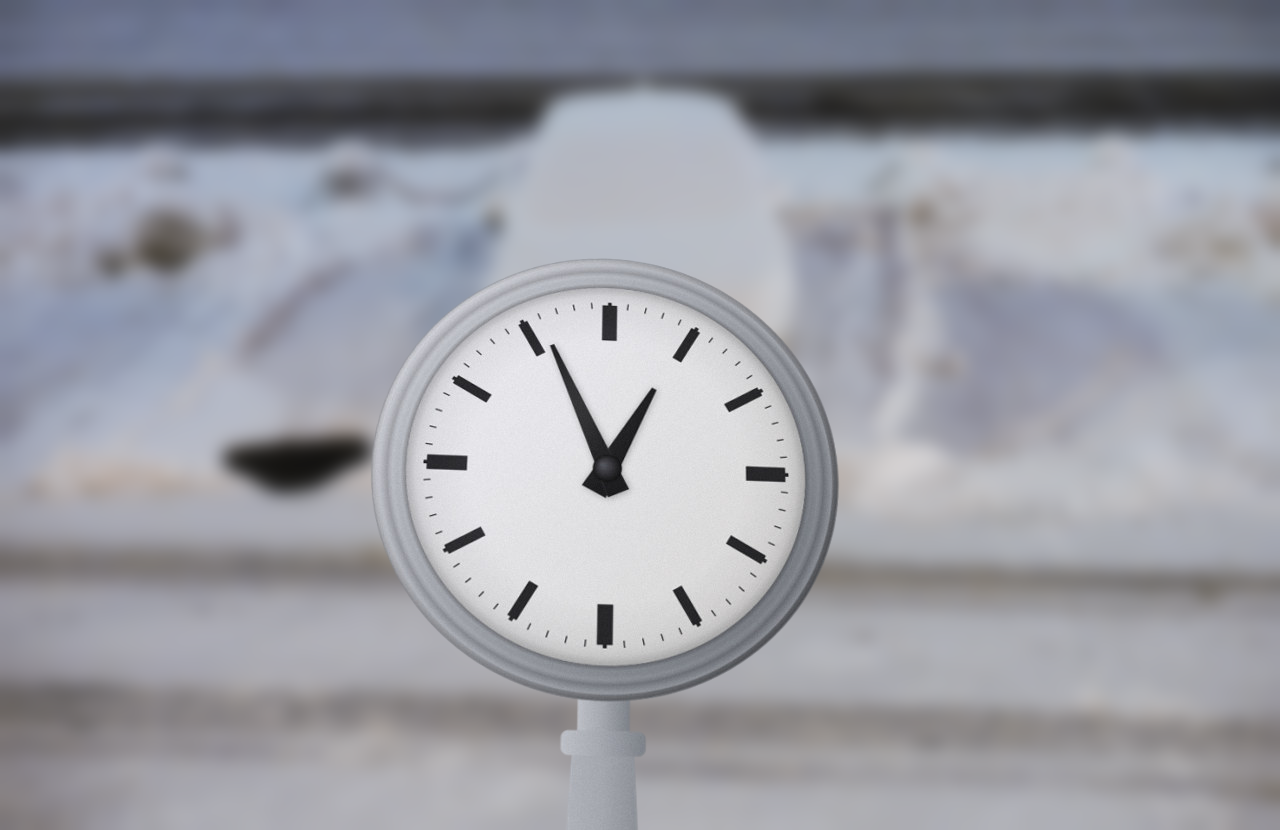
12,56
